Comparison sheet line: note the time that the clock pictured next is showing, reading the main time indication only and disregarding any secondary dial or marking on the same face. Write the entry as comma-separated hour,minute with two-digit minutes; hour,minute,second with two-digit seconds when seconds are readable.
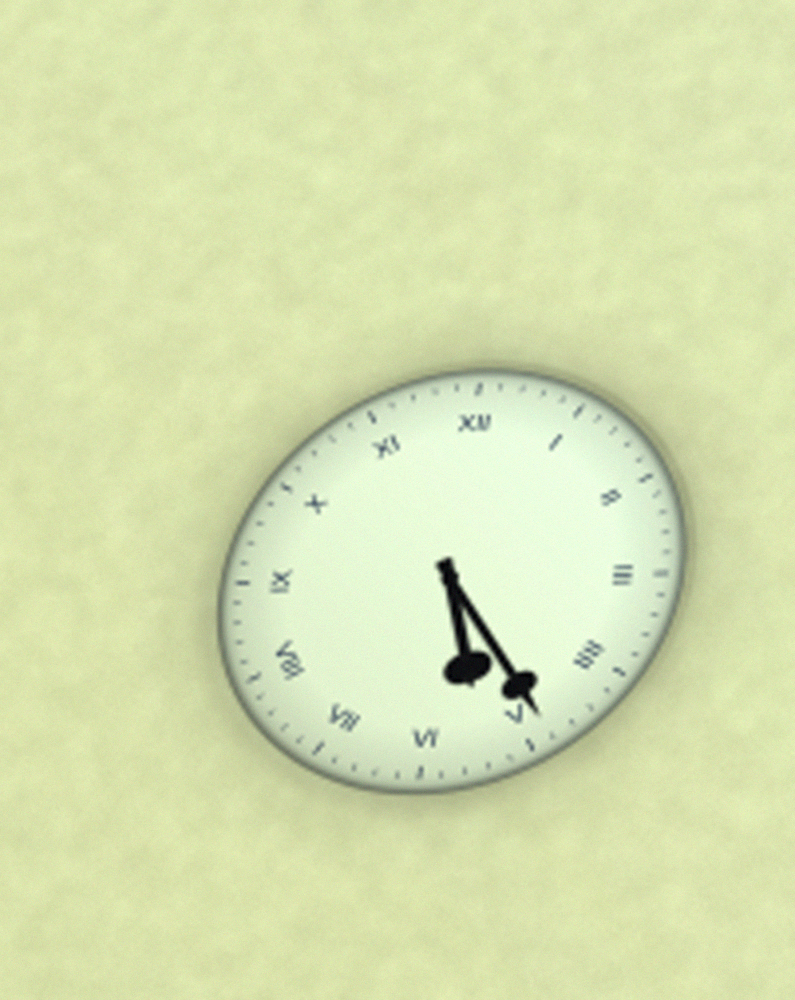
5,24
